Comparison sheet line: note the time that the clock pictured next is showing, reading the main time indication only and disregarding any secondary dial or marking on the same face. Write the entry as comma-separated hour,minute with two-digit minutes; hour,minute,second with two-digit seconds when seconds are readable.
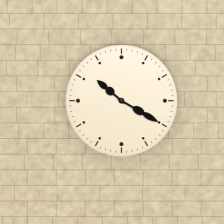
10,20
